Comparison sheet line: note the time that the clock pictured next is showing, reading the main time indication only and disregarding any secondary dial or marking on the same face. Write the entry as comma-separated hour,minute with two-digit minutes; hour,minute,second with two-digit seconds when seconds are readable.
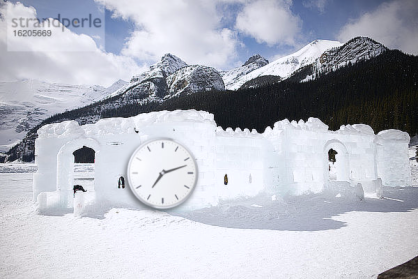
7,12
